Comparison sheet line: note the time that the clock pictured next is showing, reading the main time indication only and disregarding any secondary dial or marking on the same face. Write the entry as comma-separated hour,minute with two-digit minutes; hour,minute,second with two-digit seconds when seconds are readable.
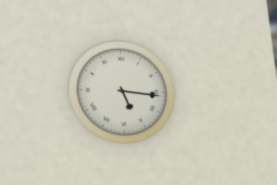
5,16
